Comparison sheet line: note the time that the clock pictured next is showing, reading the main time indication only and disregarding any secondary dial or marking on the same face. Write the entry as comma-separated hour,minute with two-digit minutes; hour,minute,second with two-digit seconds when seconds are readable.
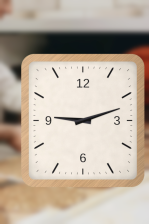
9,12
